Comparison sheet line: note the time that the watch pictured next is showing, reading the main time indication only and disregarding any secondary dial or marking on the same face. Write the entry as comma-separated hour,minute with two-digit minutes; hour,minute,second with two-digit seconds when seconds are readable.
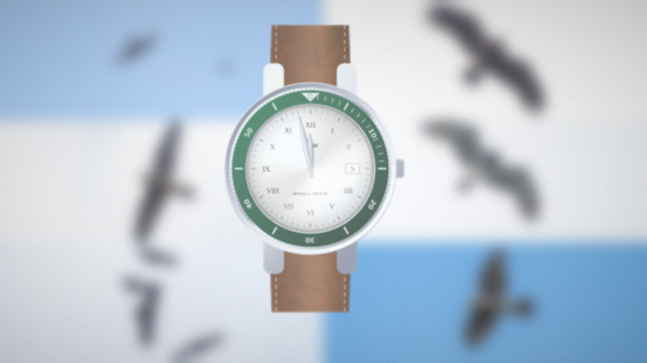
11,58
